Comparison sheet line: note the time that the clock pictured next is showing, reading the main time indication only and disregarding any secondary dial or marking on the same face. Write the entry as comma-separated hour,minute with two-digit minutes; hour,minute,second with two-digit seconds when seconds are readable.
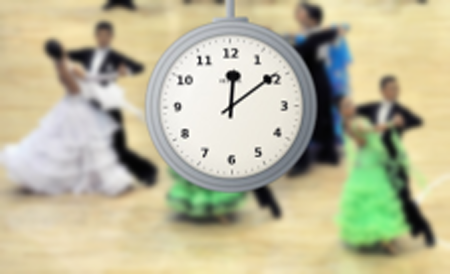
12,09
